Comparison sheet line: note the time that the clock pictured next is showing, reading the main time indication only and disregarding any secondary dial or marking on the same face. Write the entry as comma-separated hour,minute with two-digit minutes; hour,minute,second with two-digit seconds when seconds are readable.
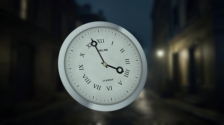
3,57
